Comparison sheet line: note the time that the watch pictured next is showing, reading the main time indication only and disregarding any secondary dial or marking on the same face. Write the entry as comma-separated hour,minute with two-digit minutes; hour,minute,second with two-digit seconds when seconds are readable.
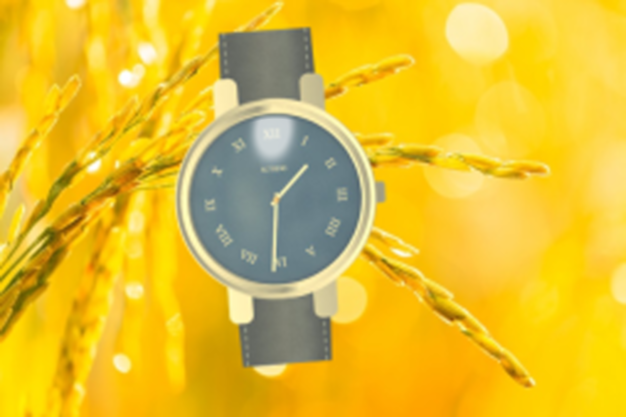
1,31
